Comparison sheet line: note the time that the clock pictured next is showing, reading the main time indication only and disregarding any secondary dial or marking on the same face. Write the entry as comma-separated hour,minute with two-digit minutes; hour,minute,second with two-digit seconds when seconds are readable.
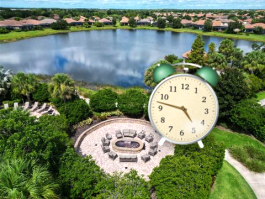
4,47
